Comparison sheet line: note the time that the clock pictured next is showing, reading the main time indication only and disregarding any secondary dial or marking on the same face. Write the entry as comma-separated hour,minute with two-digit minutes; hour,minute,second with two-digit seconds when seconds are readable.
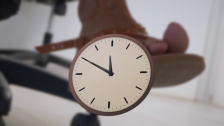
11,50
